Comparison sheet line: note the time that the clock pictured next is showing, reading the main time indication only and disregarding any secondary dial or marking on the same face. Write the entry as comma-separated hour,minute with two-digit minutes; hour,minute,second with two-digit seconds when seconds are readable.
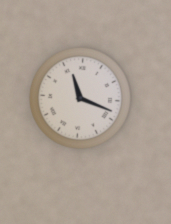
11,18
